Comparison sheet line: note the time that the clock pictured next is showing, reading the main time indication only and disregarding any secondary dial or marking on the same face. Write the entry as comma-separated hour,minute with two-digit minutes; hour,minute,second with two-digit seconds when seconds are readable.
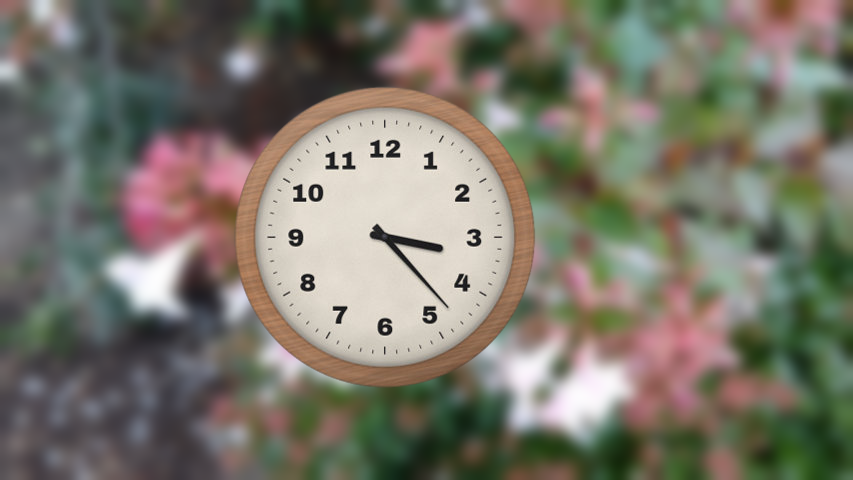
3,23
